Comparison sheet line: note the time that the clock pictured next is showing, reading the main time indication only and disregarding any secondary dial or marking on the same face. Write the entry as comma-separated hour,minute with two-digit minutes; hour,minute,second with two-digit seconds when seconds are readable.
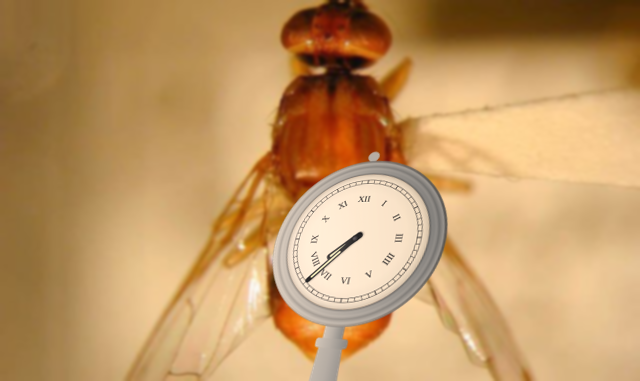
7,37
